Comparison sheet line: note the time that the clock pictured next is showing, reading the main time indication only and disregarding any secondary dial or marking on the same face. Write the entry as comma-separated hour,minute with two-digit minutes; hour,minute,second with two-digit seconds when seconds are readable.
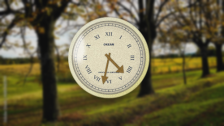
4,32
